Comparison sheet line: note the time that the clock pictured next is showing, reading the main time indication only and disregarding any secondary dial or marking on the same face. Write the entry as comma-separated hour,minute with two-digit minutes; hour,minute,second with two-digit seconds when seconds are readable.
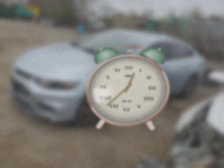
12,37
